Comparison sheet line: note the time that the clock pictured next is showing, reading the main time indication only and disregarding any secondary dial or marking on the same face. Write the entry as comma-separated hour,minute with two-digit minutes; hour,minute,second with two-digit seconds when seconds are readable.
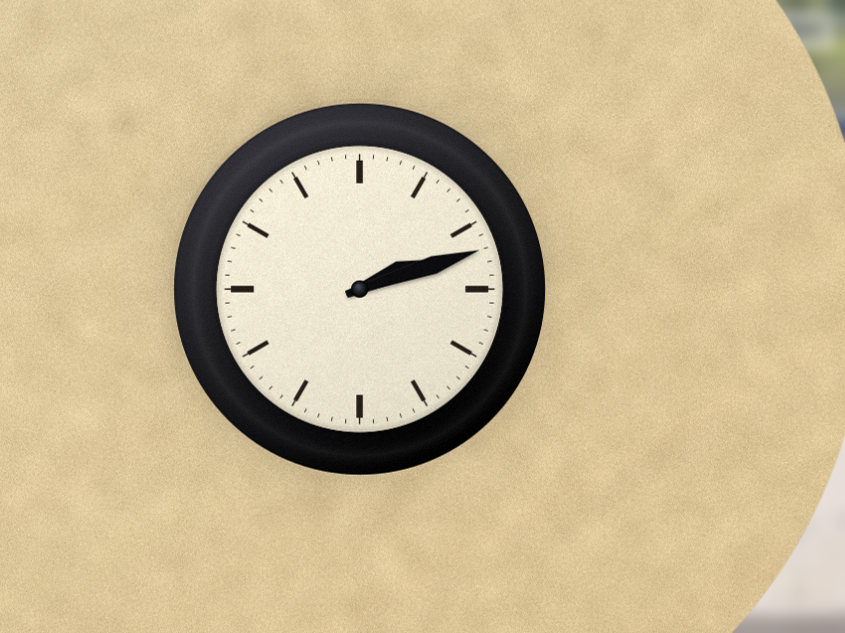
2,12
